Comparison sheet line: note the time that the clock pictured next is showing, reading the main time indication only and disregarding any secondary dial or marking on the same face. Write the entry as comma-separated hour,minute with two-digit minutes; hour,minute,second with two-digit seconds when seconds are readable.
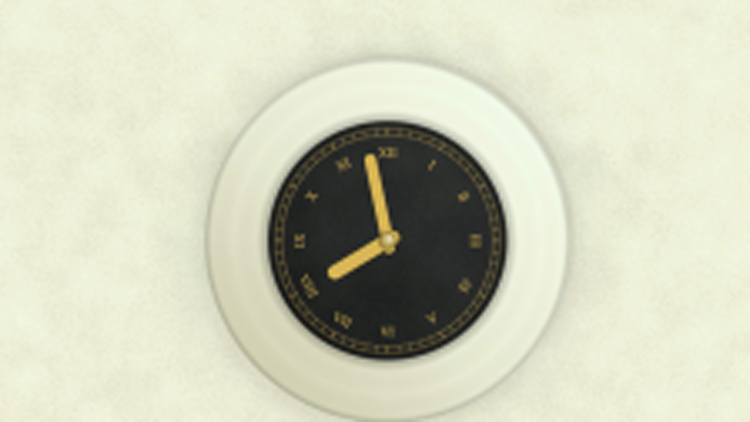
7,58
